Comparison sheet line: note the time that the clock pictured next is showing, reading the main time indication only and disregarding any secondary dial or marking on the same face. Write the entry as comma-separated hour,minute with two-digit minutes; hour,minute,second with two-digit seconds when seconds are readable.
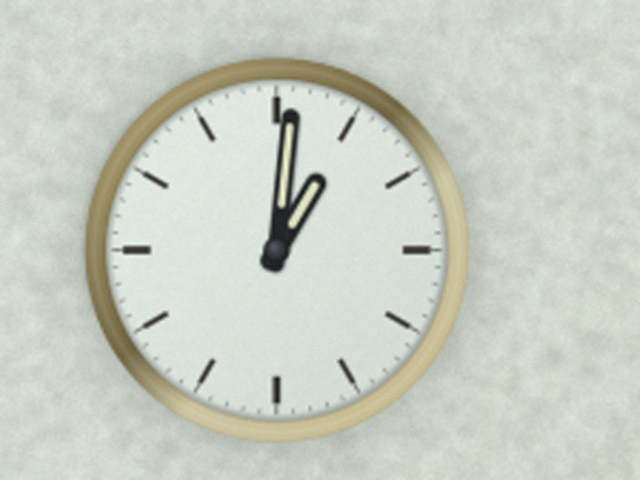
1,01
